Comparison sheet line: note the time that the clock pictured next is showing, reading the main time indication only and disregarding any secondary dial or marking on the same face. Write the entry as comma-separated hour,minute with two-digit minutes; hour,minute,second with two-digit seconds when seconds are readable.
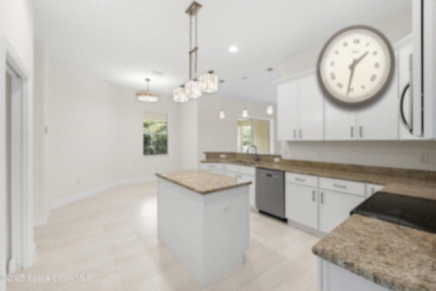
1,31
